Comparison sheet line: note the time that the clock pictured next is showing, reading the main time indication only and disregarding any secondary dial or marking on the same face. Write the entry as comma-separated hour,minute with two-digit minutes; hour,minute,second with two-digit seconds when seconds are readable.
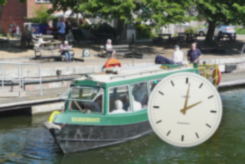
2,01
